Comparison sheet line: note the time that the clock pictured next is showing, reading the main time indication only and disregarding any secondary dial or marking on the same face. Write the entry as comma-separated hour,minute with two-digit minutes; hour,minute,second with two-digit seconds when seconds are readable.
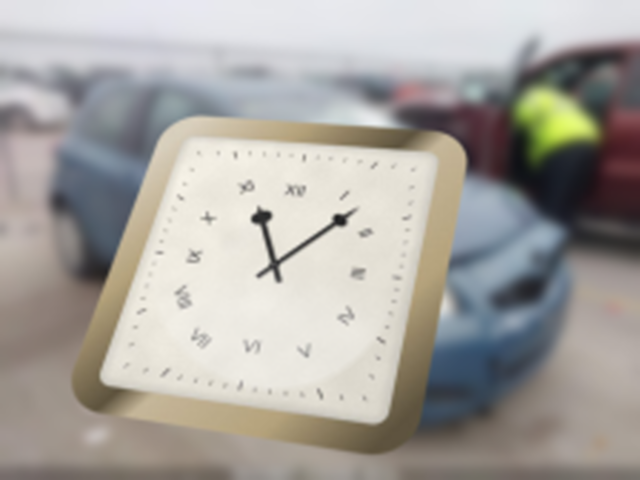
11,07
